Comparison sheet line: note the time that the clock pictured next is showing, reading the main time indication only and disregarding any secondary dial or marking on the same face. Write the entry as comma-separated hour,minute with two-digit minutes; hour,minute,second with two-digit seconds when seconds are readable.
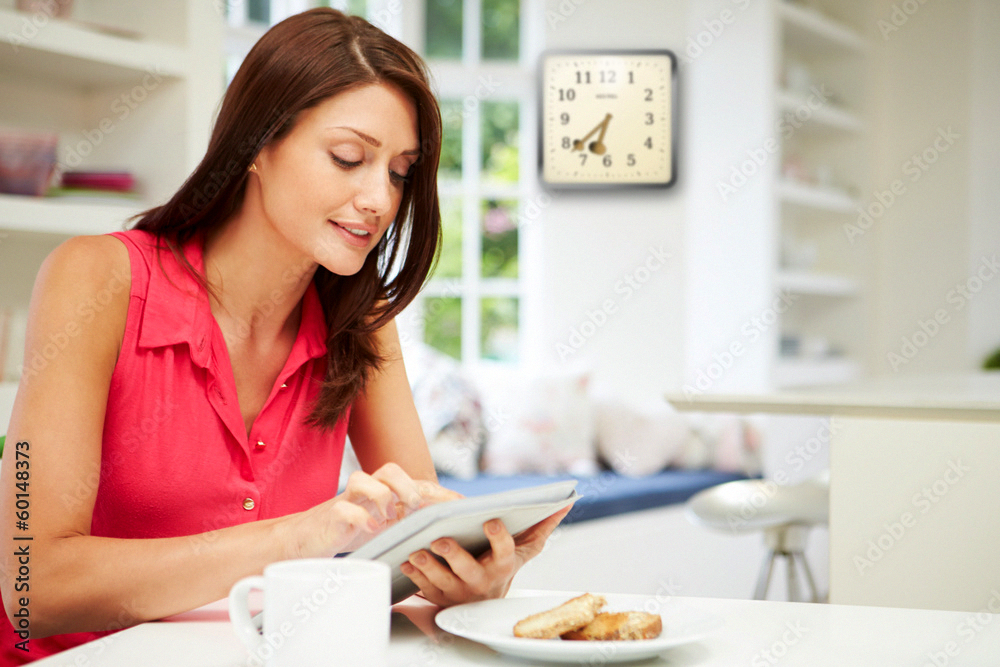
6,38
